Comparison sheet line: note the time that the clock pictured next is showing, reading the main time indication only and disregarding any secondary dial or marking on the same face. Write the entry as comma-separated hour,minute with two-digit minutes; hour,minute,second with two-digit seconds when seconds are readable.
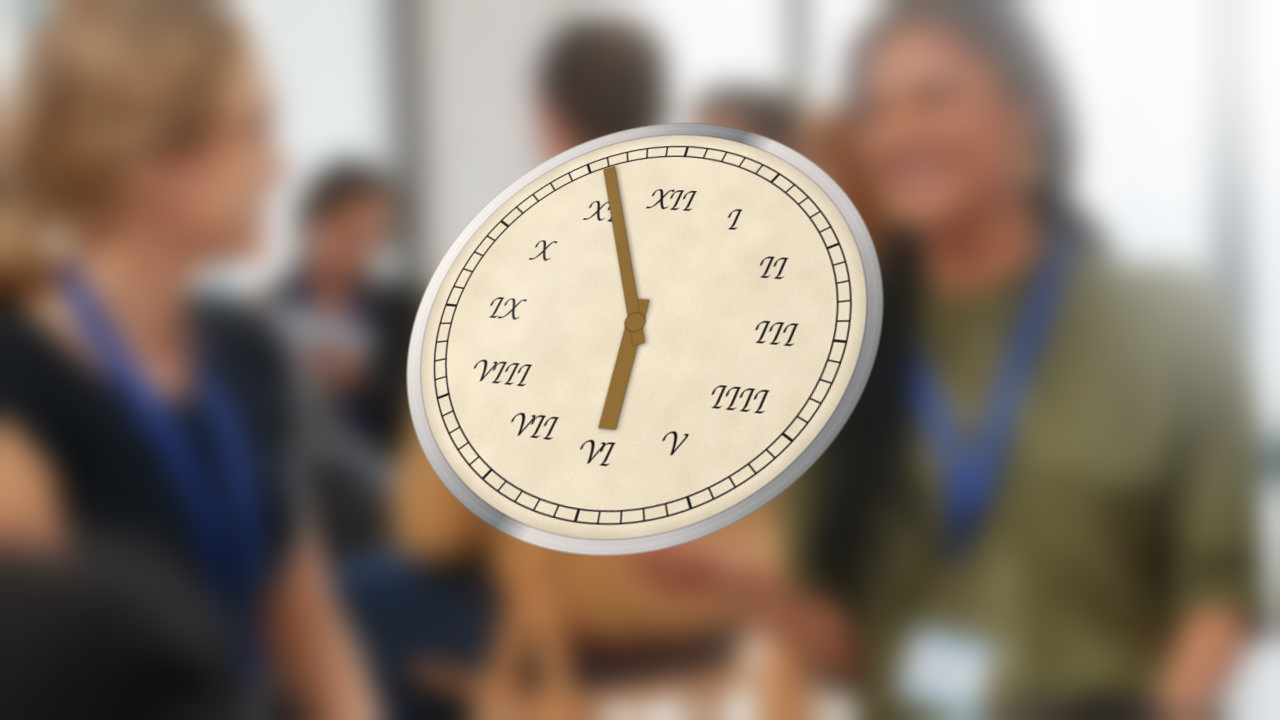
5,56
